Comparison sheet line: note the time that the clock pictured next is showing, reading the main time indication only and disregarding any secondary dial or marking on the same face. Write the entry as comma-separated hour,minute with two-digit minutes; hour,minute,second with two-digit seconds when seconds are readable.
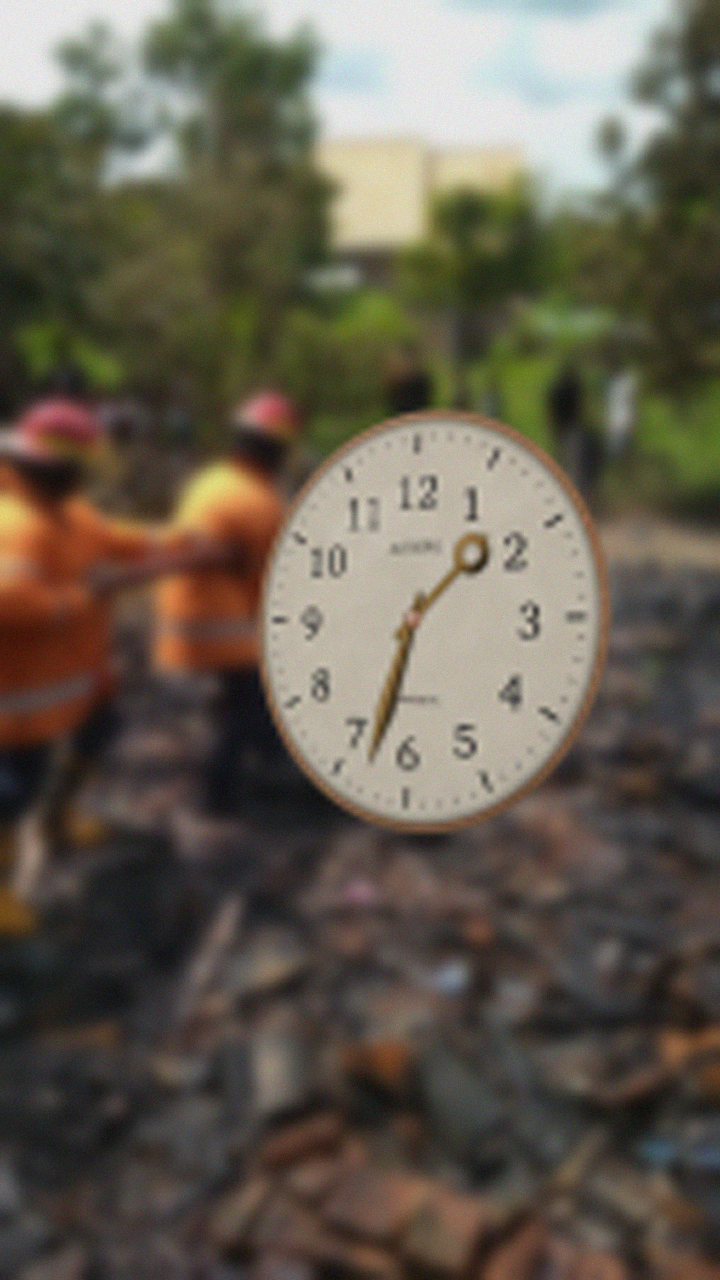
1,33
